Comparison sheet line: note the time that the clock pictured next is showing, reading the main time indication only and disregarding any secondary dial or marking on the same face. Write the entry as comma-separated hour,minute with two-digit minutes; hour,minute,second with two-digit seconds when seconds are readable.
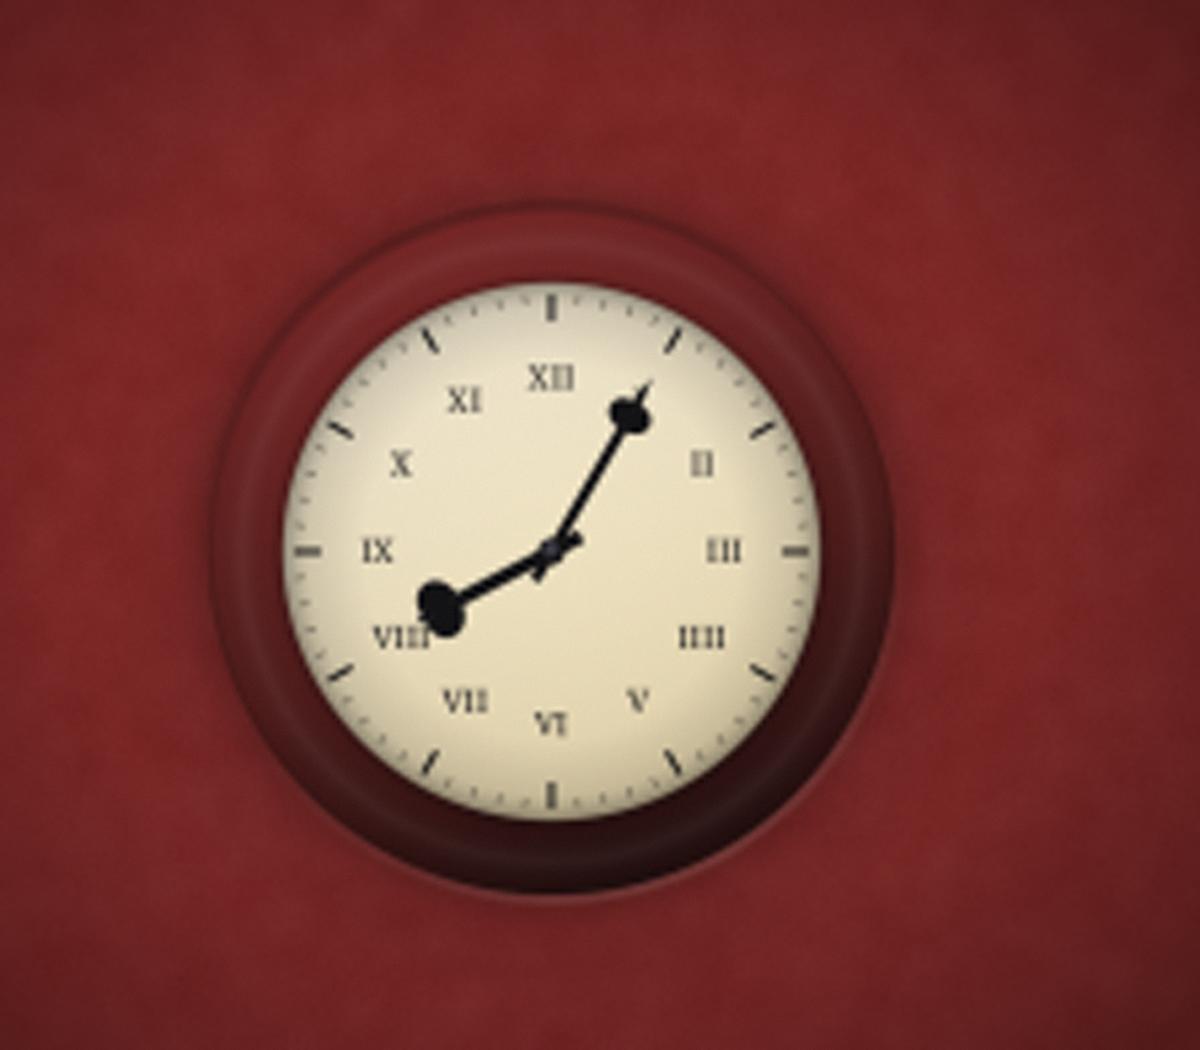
8,05
